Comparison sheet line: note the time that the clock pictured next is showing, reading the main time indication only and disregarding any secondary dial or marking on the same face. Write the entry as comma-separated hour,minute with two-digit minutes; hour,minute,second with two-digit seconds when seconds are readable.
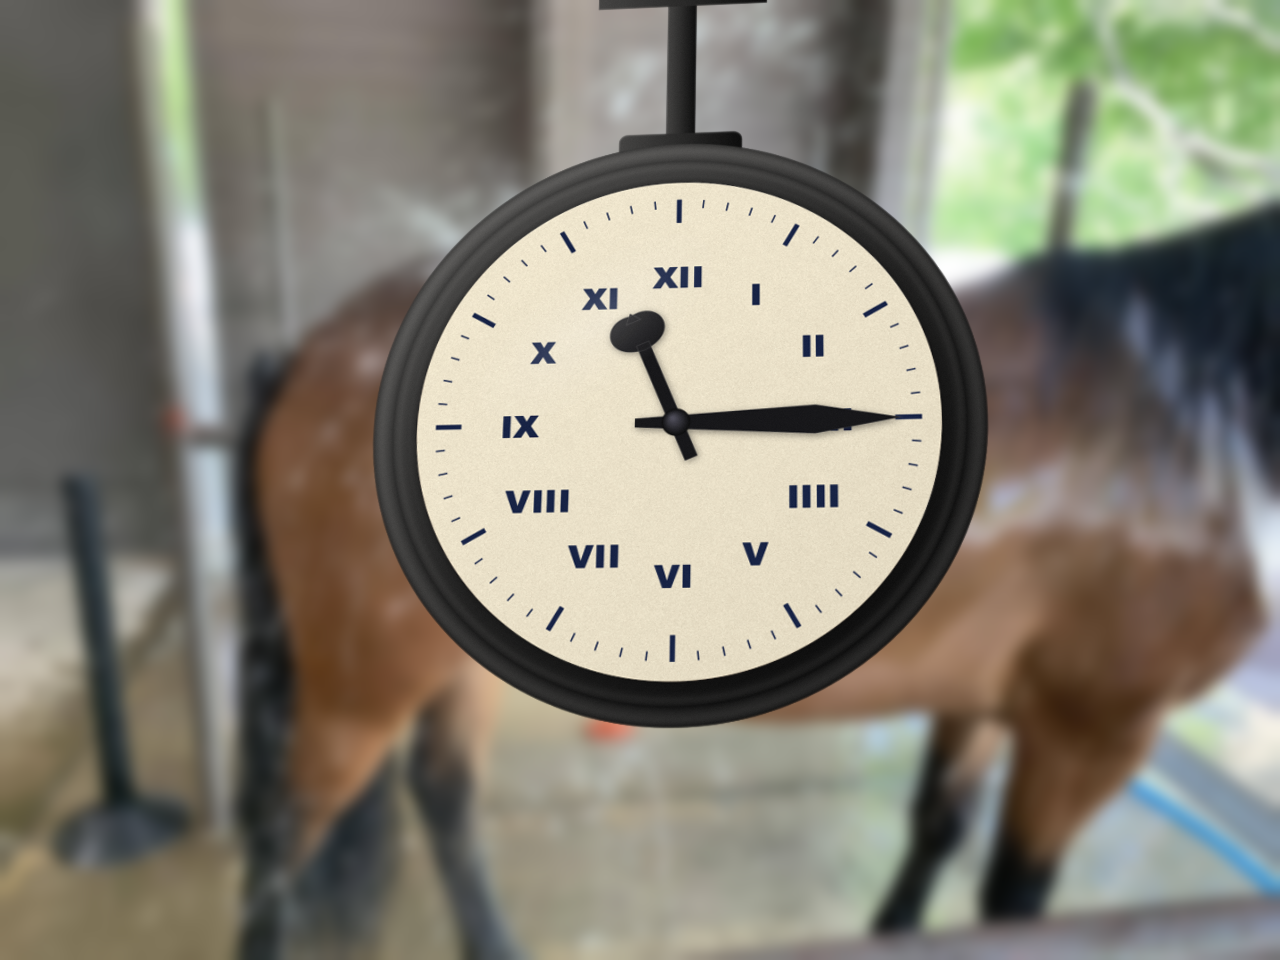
11,15
